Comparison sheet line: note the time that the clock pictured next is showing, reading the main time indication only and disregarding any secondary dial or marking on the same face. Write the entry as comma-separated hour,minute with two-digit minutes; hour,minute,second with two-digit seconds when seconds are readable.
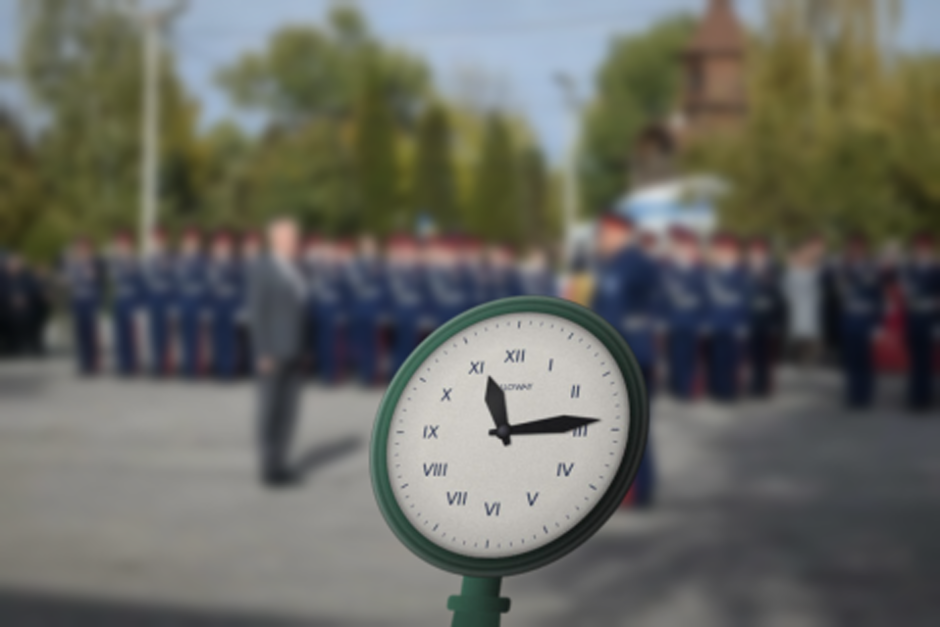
11,14
